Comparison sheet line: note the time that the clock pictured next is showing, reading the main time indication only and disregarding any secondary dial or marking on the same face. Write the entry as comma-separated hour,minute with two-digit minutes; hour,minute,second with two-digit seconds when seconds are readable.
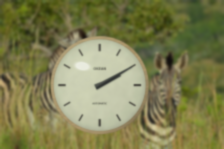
2,10
